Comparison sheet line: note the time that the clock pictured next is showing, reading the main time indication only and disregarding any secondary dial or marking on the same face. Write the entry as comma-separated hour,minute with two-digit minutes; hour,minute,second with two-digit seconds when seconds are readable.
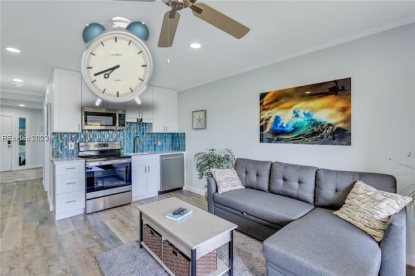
7,42
